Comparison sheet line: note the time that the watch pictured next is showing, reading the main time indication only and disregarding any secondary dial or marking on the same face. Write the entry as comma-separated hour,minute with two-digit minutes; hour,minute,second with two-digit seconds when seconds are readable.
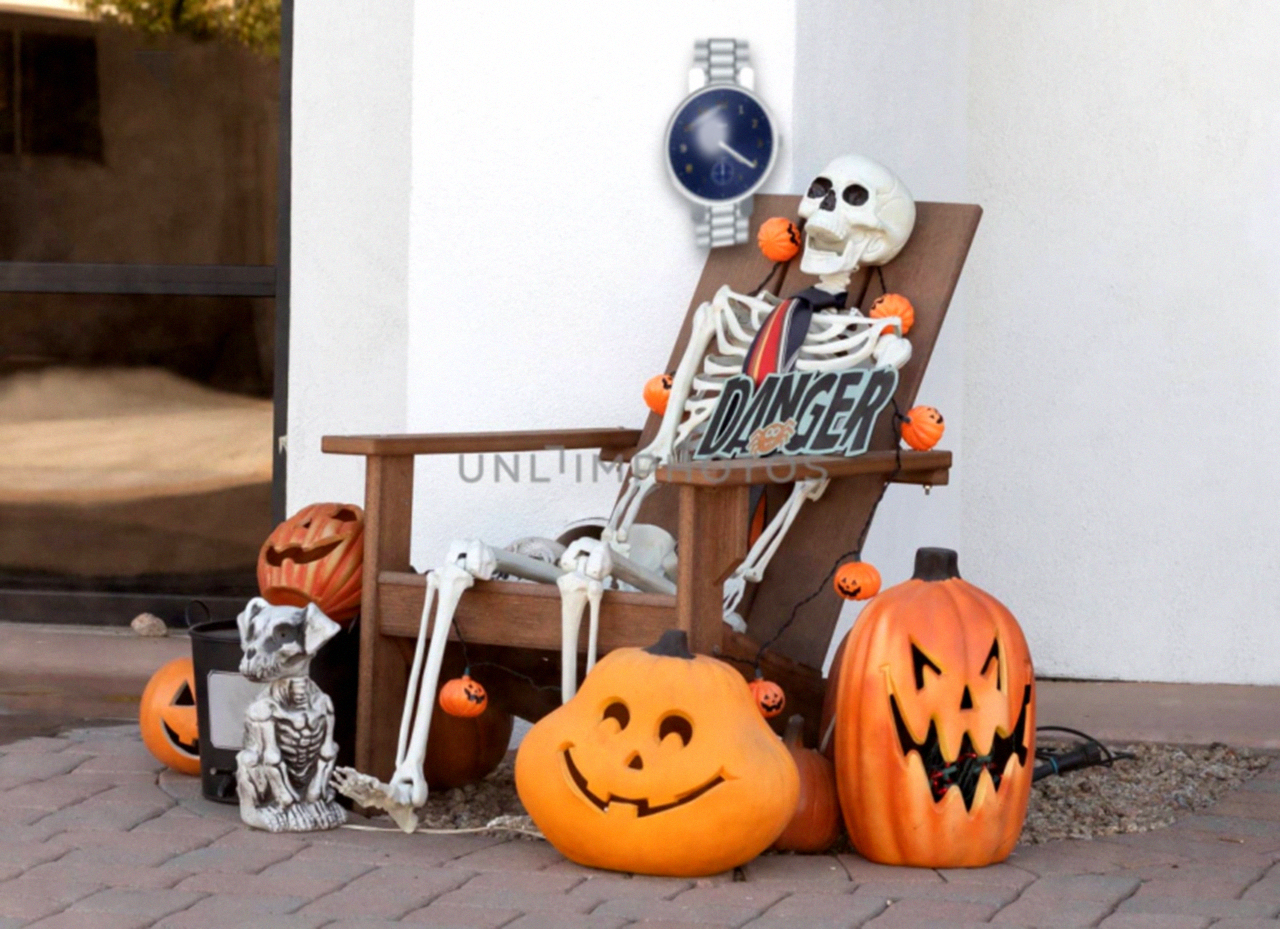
4,21
